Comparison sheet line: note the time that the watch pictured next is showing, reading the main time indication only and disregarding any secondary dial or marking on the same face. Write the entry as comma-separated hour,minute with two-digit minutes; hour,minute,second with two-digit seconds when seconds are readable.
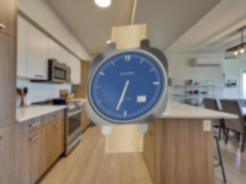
6,33
